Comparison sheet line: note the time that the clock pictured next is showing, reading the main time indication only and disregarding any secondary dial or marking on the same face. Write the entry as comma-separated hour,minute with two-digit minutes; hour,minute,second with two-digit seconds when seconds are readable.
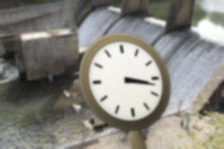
3,17
